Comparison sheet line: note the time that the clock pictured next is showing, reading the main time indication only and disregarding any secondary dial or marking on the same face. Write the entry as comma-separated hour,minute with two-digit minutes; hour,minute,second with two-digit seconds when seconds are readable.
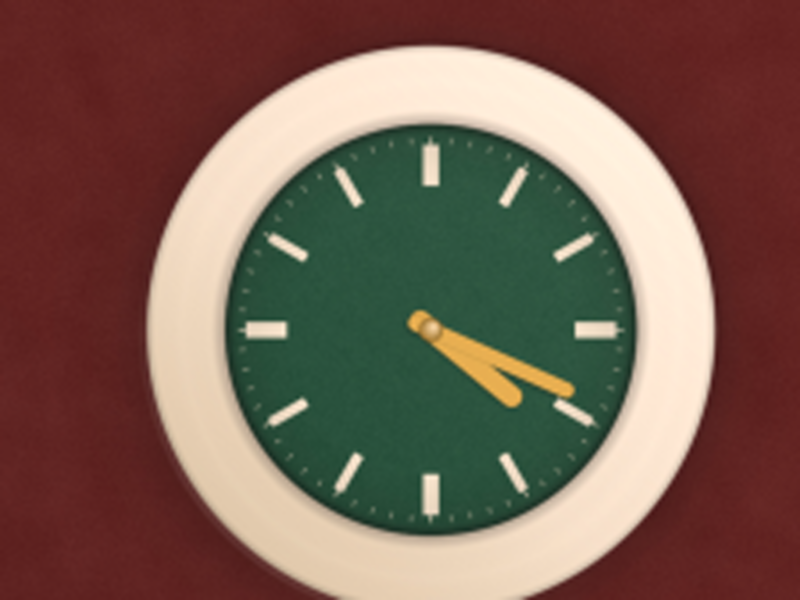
4,19
